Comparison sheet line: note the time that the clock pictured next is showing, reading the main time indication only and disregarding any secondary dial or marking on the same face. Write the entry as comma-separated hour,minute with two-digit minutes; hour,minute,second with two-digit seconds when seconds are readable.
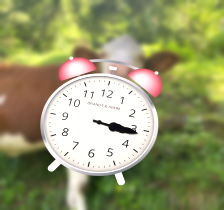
3,16
